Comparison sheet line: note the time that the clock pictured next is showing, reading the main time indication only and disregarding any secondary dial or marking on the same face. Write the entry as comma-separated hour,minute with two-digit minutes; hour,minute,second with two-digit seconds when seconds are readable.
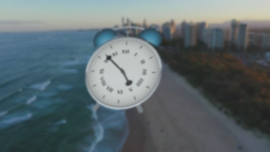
4,52
